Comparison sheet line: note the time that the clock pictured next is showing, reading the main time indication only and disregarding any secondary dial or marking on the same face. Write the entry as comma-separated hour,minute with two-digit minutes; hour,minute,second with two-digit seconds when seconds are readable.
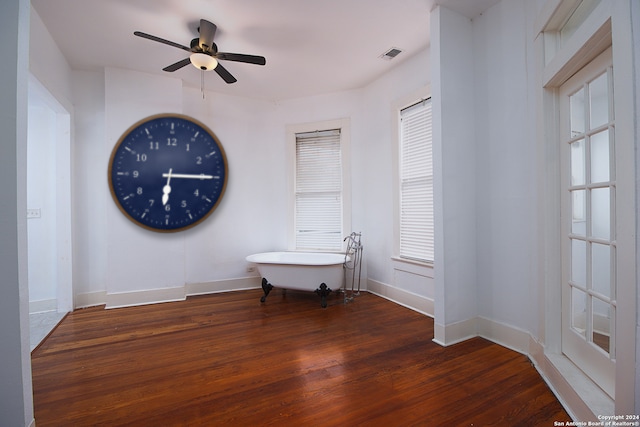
6,15
